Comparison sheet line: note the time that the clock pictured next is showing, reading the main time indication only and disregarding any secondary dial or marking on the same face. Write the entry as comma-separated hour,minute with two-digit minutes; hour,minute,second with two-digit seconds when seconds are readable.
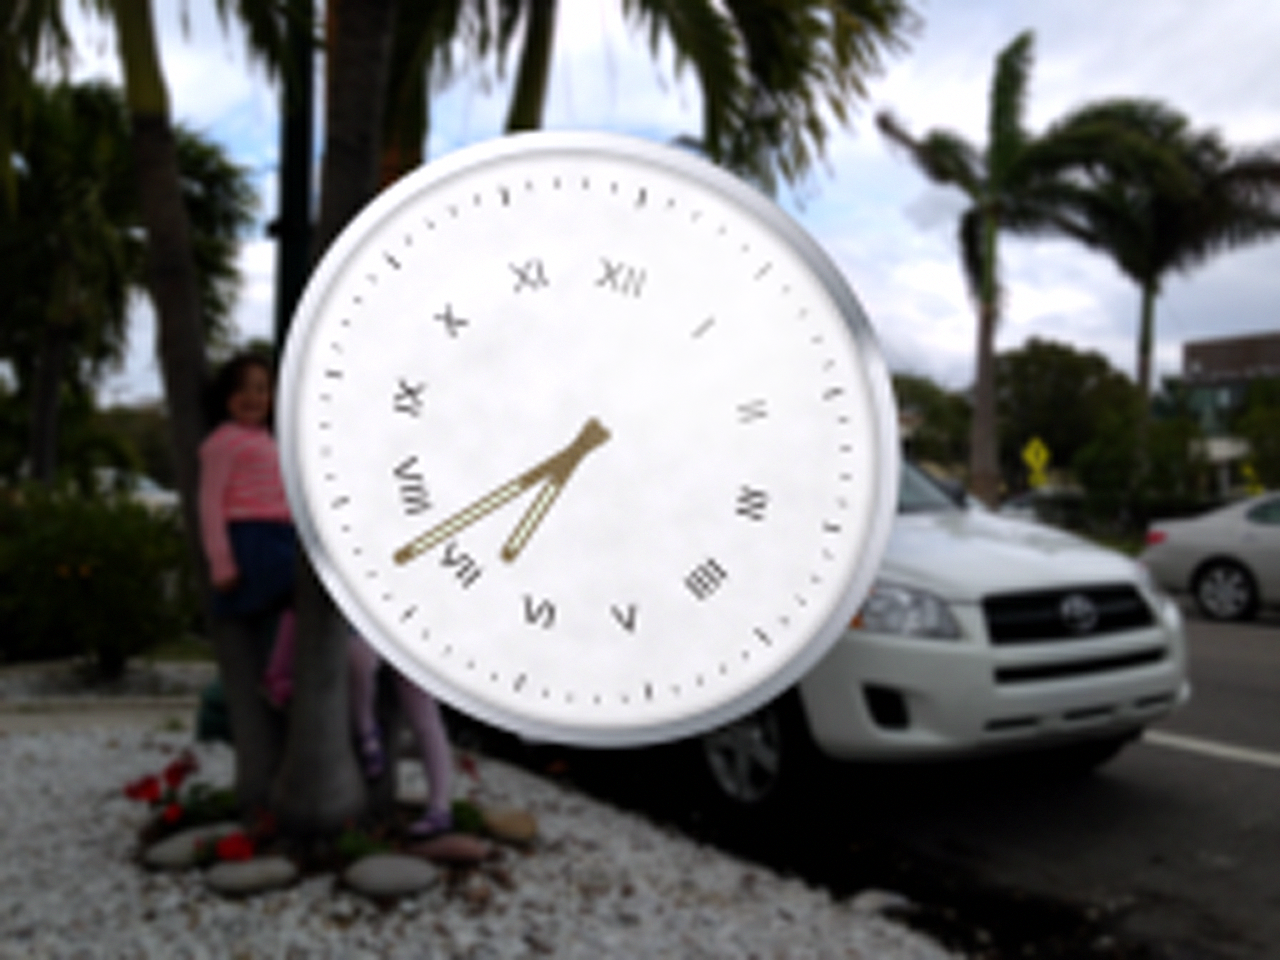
6,37
